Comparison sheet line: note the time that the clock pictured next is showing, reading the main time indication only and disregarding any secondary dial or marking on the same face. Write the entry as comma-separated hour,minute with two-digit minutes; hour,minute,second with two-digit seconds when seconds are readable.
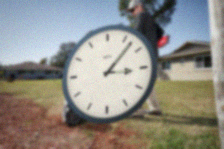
3,07
